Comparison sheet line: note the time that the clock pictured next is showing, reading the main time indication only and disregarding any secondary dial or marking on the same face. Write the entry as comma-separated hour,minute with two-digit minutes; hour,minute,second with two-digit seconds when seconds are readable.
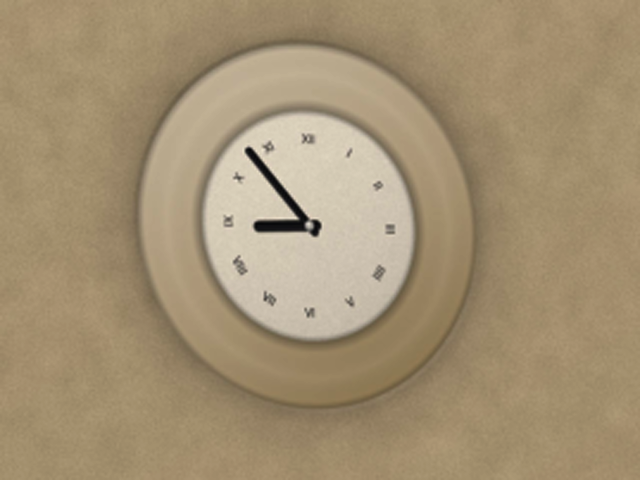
8,53
